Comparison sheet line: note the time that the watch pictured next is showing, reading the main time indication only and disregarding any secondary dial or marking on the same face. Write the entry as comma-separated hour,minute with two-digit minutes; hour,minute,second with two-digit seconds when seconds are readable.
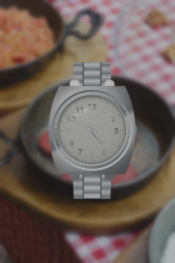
4,50
